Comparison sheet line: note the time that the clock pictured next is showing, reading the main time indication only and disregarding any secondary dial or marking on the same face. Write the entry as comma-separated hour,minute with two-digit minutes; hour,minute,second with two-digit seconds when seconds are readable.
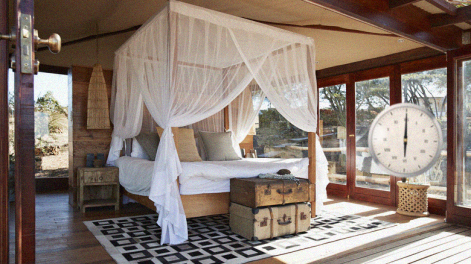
6,00
